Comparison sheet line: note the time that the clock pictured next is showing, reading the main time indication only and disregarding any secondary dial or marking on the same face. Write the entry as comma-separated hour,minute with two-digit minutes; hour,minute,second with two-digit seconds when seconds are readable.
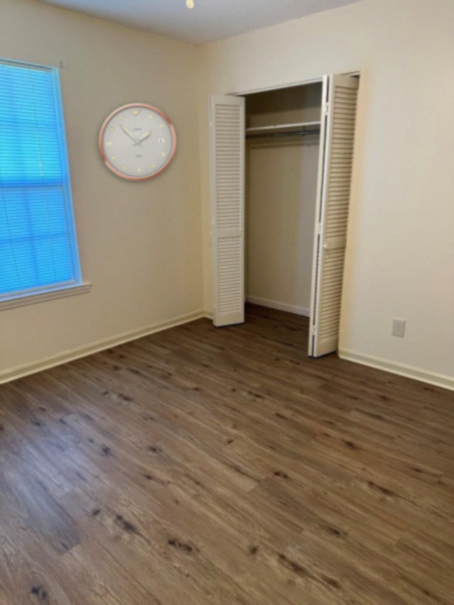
1,53
